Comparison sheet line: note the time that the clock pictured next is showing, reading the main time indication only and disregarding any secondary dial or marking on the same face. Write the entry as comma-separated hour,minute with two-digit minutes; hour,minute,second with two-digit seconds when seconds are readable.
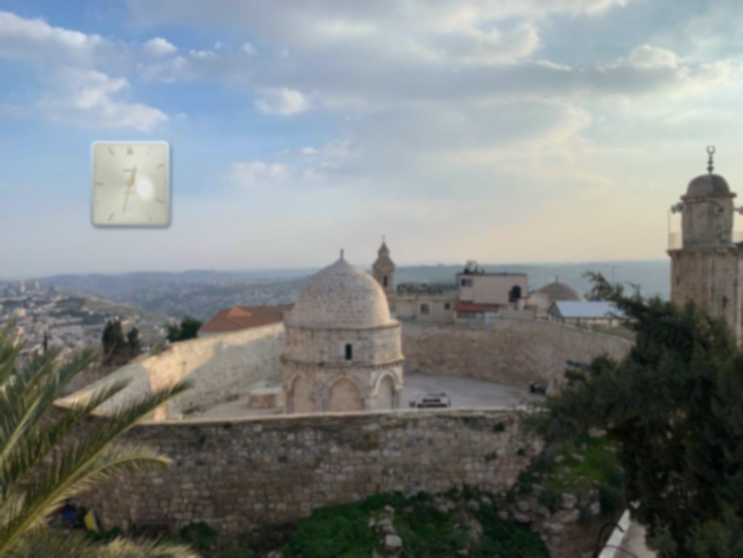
12,32
